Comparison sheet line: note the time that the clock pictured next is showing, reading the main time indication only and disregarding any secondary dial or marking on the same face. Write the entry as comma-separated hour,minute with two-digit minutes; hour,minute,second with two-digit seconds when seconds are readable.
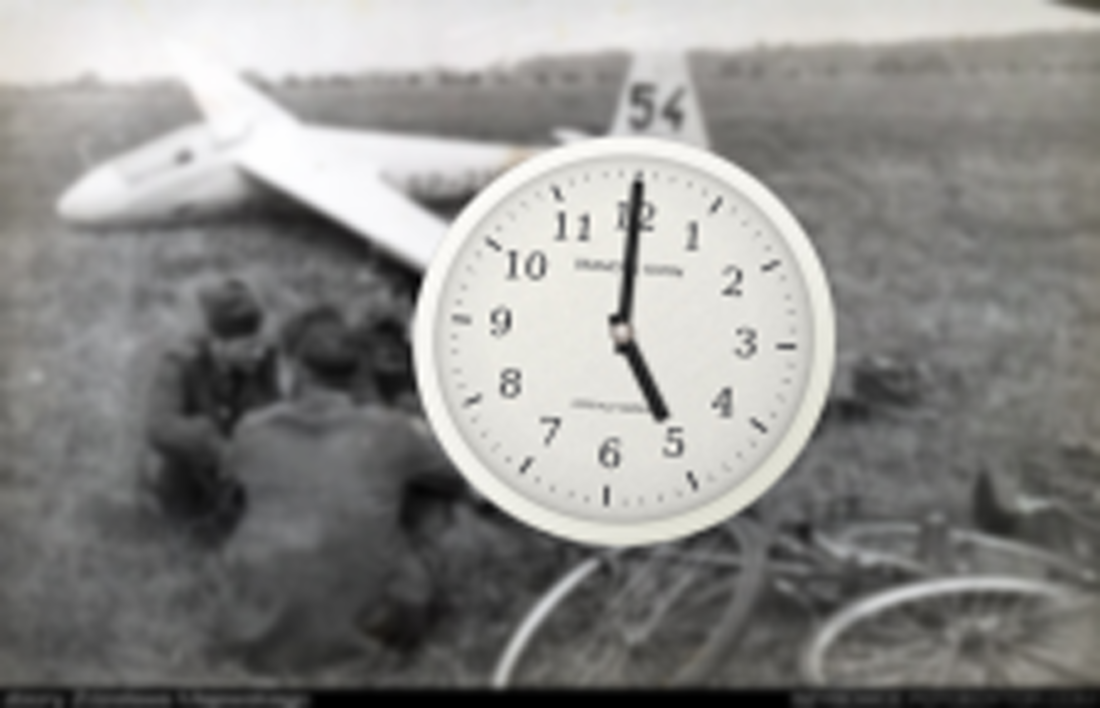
5,00
